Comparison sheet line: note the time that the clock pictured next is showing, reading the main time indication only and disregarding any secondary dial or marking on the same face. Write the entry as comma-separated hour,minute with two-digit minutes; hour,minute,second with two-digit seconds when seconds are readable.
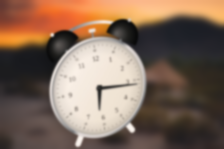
6,16
